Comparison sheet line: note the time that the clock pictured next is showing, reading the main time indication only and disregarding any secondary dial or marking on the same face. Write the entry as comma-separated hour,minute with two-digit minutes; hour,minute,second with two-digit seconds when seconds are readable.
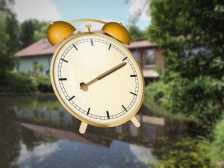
8,11
